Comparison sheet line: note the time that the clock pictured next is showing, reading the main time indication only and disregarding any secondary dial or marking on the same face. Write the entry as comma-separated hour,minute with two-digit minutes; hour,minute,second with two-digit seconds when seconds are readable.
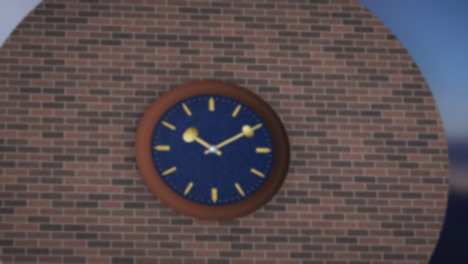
10,10
